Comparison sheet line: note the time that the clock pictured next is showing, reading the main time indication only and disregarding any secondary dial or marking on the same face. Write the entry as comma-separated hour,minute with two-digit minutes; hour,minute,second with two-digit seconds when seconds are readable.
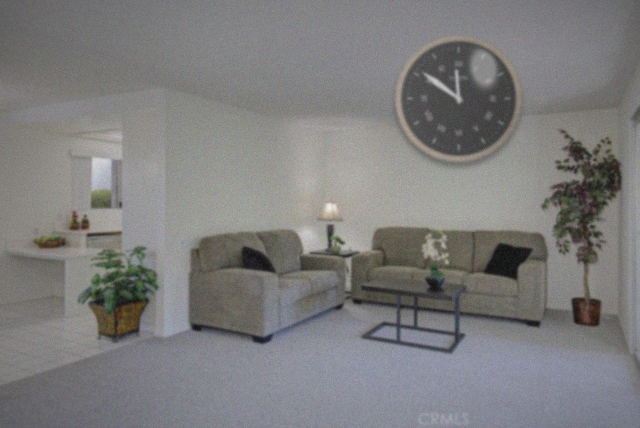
11,51
